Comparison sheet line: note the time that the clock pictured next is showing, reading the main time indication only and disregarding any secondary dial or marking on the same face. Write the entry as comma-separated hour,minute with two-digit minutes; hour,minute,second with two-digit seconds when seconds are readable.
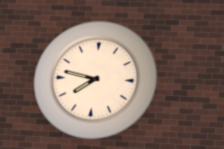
7,47
